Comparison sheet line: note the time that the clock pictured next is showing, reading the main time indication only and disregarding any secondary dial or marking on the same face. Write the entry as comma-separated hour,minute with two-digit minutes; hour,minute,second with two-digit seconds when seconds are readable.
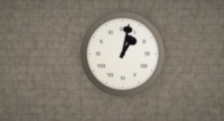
1,02
